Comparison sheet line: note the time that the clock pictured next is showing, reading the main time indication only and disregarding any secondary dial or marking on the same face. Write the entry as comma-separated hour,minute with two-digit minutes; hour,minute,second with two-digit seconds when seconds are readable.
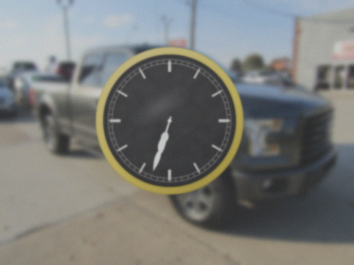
6,33
